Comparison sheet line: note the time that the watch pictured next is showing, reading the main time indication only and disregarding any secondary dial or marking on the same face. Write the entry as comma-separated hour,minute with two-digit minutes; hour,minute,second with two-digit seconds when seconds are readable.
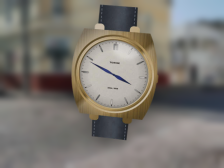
3,49
